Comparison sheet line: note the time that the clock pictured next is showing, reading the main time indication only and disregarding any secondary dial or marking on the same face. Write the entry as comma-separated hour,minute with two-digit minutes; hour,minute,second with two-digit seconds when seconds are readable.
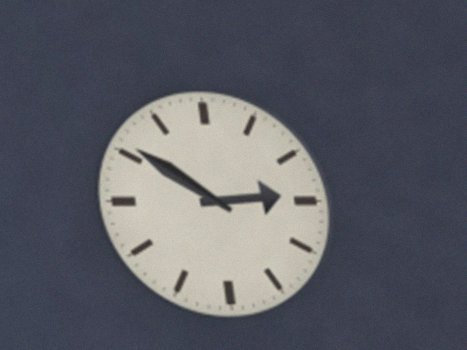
2,51
